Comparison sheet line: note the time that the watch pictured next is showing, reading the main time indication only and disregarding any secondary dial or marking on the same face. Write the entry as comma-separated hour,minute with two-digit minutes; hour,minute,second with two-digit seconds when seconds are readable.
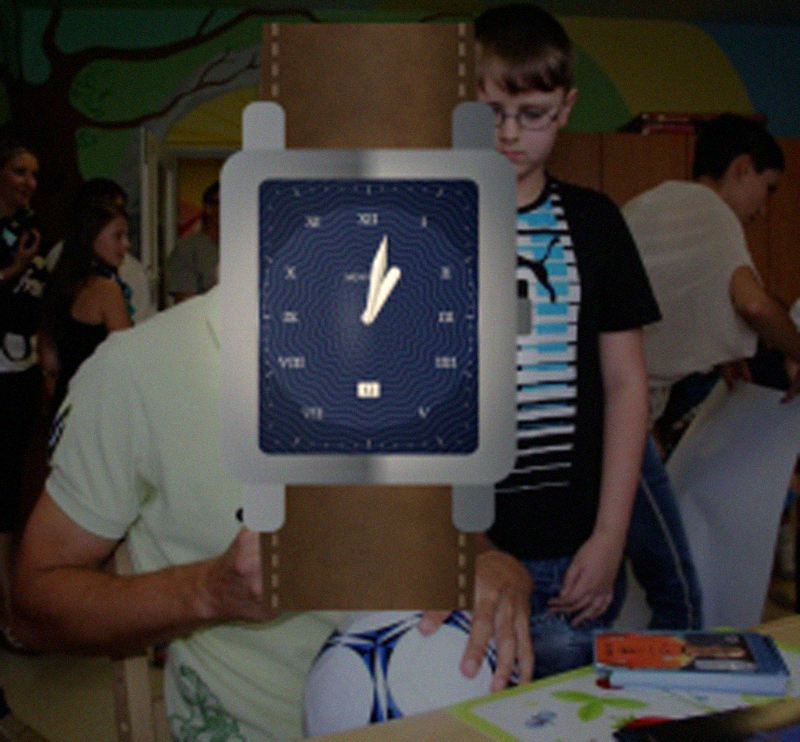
1,02
